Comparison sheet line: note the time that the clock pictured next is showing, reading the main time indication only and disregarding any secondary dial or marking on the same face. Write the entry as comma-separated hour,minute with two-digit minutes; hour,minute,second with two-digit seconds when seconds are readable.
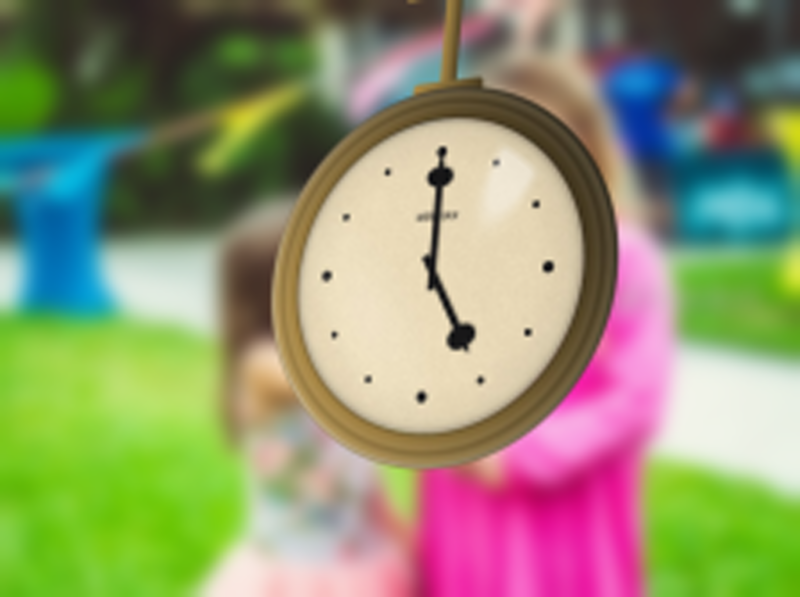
5,00
